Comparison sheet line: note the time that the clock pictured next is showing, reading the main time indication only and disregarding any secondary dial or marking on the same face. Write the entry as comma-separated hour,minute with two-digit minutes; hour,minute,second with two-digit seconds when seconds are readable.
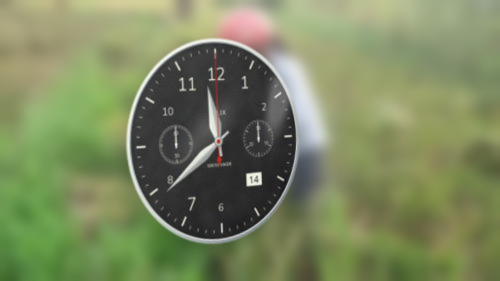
11,39
